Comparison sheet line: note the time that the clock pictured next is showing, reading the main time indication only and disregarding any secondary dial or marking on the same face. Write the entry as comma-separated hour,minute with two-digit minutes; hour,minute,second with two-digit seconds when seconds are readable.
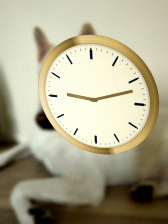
9,12
